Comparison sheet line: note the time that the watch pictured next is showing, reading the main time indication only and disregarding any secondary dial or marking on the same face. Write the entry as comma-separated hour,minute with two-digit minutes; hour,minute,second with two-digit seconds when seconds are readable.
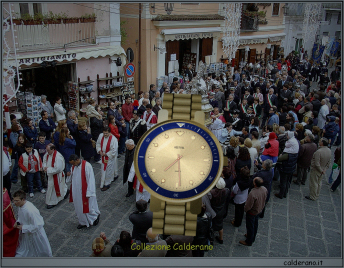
7,29
